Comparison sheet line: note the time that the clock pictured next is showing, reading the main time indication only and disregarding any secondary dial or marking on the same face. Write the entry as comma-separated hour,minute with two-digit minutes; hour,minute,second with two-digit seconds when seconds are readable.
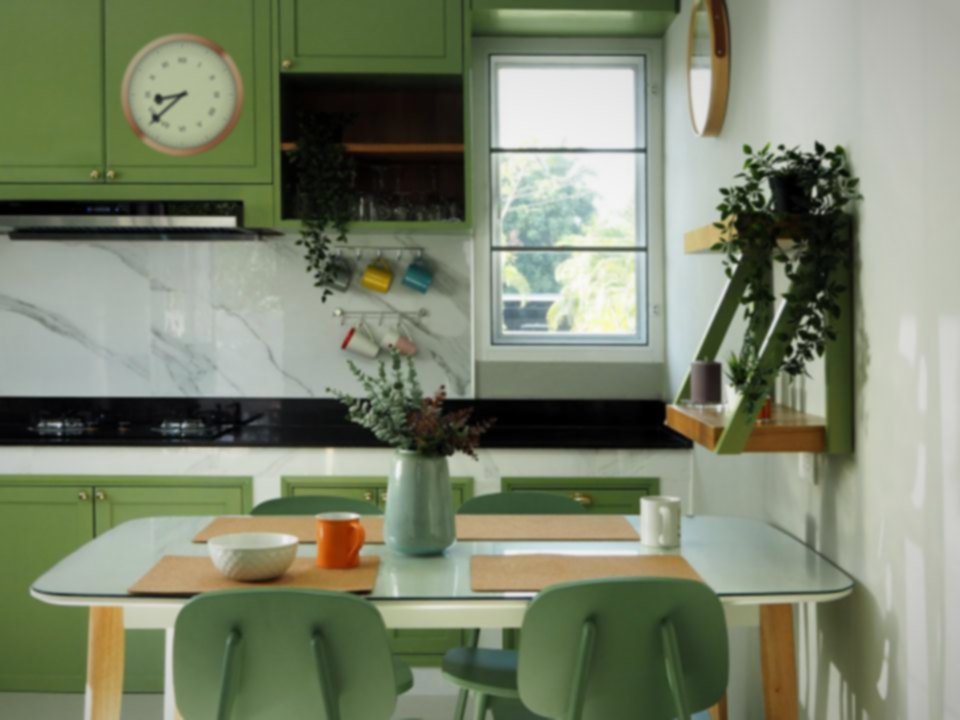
8,38
